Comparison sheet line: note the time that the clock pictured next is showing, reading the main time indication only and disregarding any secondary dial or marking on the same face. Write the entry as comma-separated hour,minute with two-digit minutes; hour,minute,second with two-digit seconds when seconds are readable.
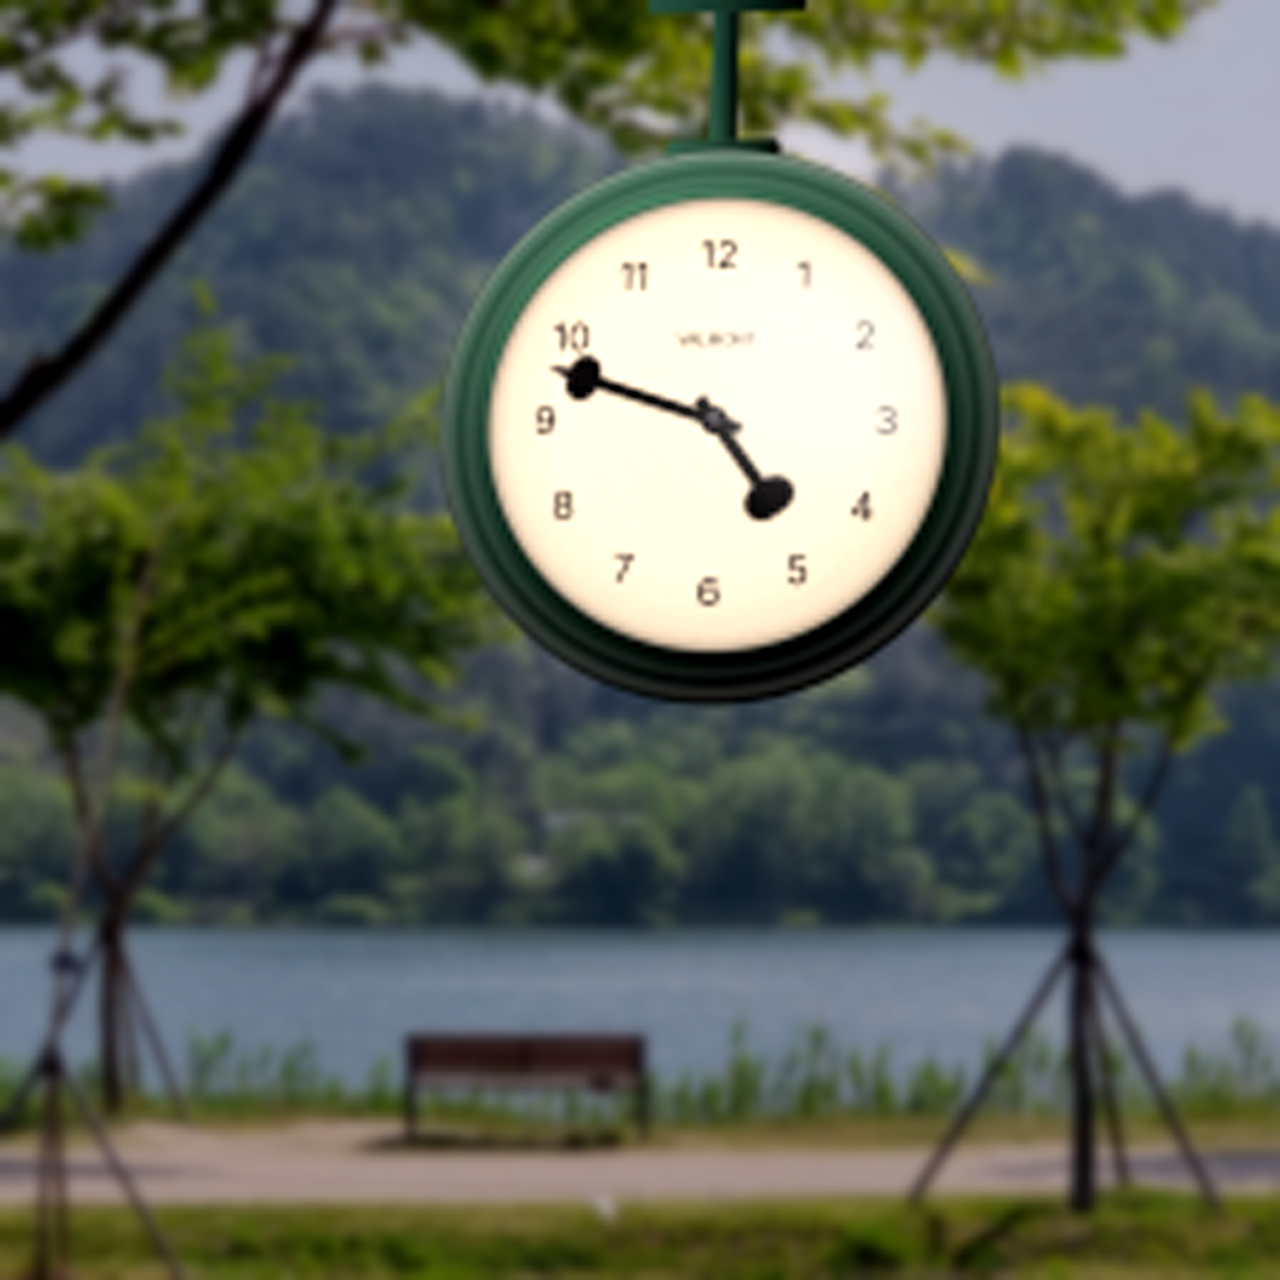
4,48
